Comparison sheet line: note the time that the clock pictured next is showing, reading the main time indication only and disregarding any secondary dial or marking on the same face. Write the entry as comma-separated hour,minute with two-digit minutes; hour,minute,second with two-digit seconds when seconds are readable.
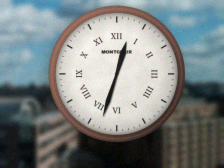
12,33
